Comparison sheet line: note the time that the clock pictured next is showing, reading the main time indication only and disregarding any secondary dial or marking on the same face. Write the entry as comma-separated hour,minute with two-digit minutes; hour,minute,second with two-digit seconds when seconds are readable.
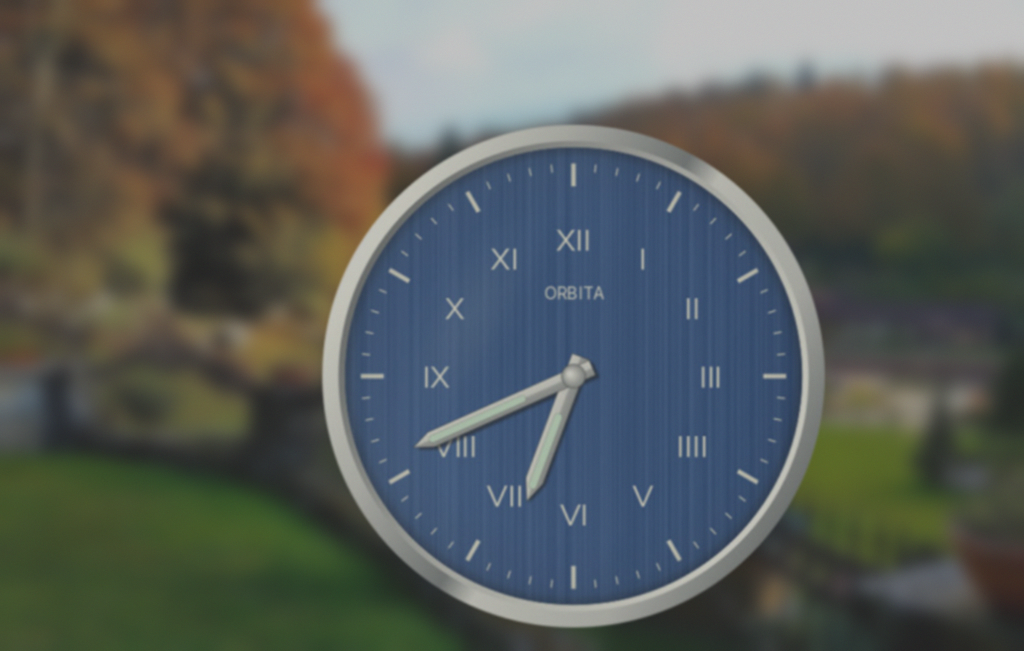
6,41
